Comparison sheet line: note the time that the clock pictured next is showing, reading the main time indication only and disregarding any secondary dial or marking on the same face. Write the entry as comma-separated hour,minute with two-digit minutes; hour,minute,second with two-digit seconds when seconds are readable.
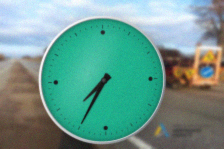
7,35
